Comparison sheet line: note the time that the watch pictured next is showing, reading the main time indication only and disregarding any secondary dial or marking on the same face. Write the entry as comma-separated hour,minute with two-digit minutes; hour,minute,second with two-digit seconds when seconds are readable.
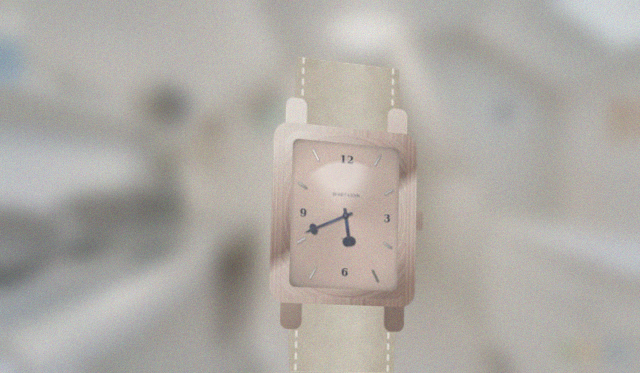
5,41
